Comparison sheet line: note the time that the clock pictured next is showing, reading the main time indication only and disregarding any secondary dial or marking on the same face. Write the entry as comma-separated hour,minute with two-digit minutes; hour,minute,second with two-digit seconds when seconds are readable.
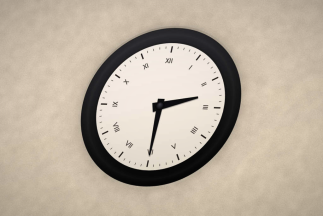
2,30
